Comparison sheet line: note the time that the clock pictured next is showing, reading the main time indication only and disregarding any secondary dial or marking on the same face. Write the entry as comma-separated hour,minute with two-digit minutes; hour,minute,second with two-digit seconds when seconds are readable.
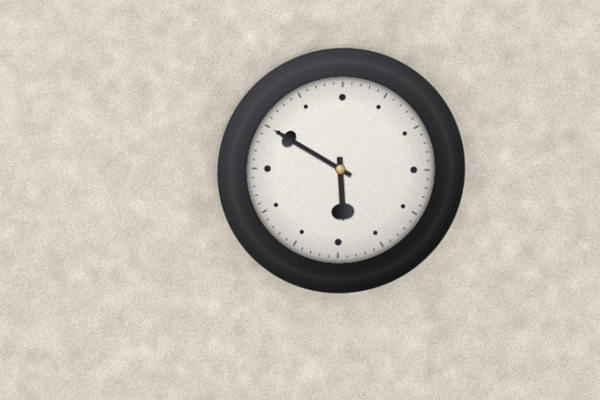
5,50
